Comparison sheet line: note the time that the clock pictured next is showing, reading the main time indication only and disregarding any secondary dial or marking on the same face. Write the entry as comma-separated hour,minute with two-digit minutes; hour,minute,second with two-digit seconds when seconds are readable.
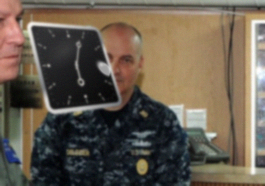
6,04
